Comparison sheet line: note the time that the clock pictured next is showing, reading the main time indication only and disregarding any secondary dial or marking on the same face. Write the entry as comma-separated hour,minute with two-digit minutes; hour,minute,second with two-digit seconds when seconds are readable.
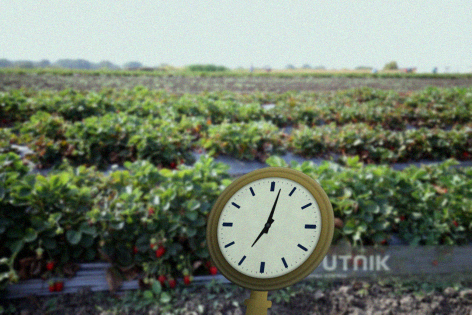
7,02
